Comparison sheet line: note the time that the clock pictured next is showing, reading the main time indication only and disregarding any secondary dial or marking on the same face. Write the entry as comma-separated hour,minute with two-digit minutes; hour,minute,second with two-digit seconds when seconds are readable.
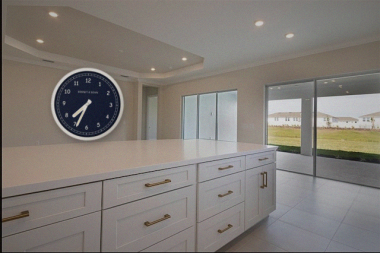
7,34
